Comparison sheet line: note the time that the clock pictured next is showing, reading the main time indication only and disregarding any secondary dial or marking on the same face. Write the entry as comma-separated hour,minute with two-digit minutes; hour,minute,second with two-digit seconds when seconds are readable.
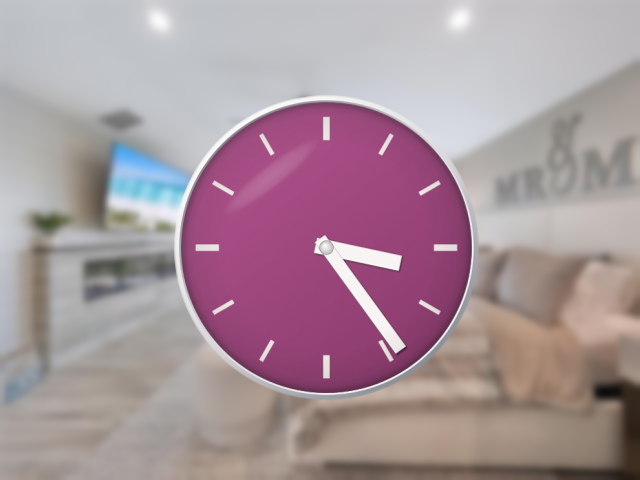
3,24
